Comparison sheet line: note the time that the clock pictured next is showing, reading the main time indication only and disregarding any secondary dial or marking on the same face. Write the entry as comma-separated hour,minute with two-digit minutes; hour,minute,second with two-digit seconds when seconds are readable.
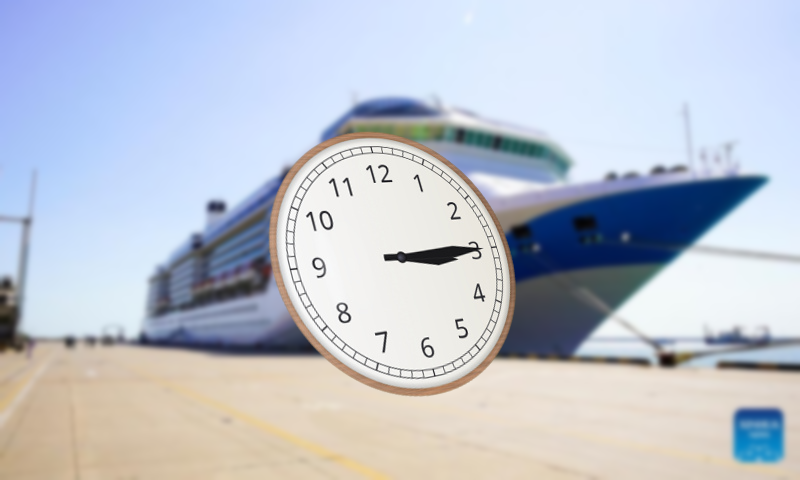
3,15
